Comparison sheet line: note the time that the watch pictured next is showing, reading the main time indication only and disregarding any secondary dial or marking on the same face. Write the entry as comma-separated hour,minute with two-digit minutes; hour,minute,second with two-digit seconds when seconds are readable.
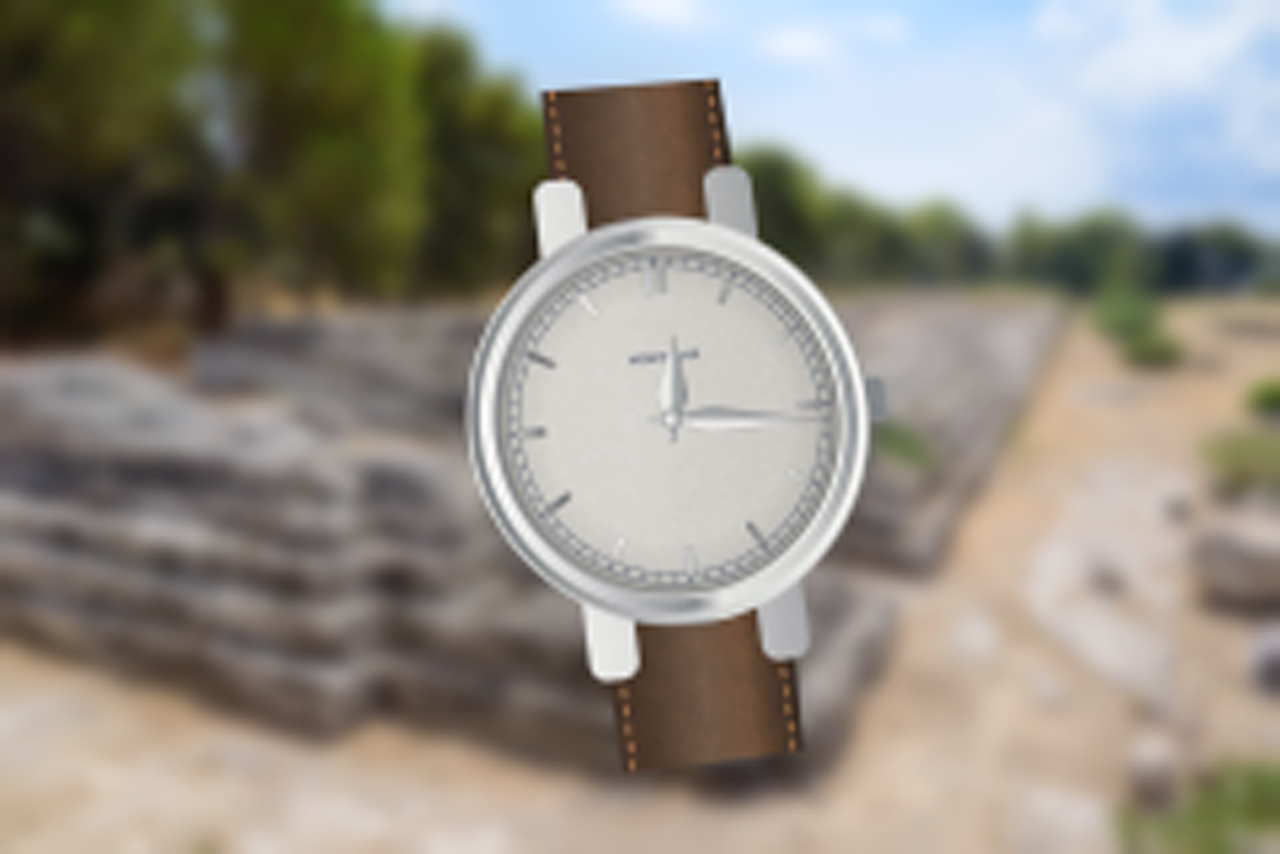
12,16
